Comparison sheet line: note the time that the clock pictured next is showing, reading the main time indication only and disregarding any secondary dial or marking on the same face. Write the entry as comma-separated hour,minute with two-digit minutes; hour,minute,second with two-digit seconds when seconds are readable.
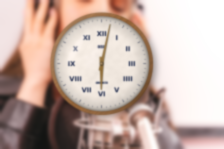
6,02
